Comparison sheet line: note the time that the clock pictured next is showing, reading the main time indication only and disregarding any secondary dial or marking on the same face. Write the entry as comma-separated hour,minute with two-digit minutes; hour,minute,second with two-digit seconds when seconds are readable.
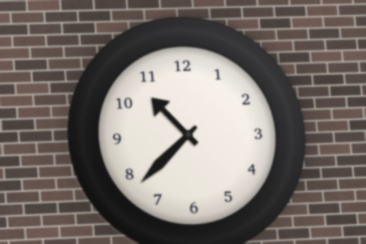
10,38
